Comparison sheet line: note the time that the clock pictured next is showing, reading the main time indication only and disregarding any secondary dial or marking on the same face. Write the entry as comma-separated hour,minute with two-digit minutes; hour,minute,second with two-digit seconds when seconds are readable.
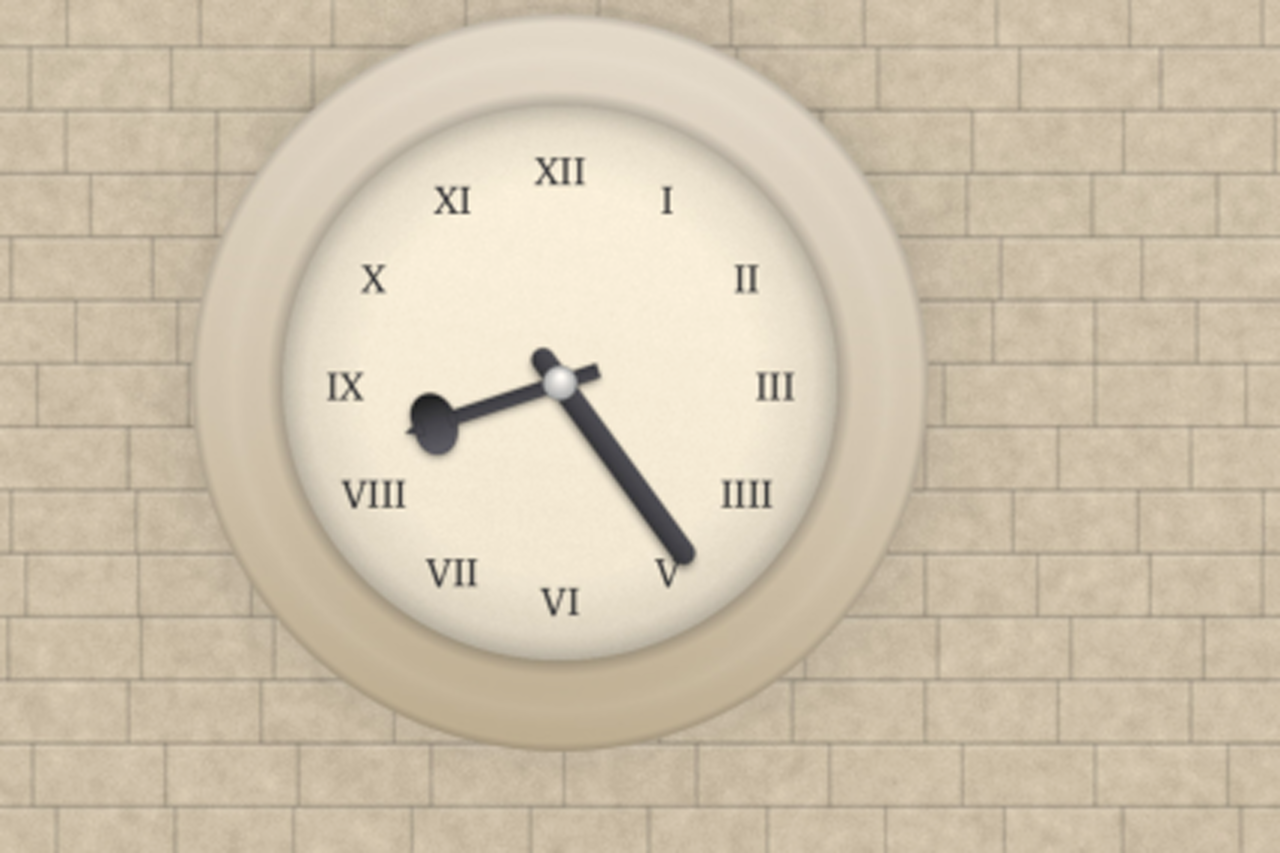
8,24
